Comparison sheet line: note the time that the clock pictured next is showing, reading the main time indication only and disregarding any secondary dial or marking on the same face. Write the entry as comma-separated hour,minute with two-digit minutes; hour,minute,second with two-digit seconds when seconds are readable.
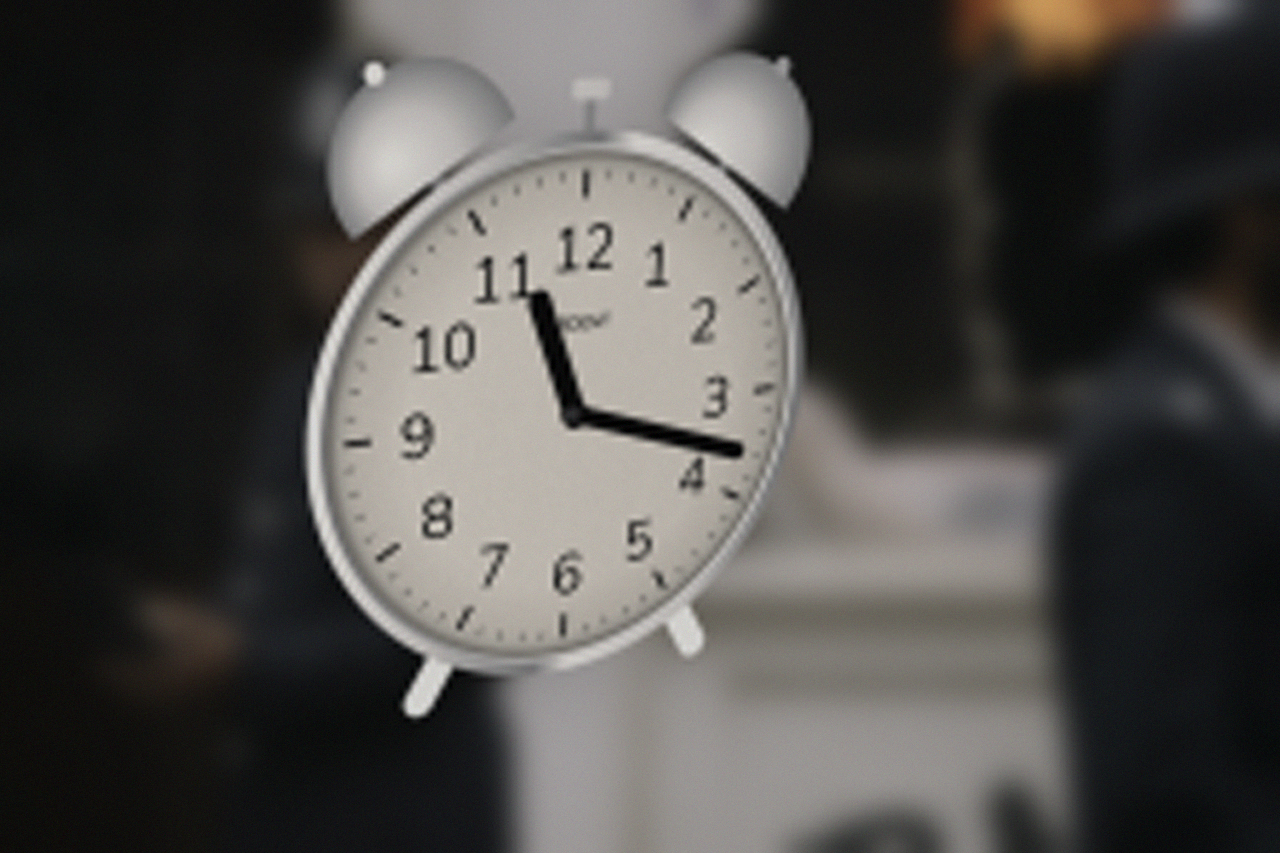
11,18
